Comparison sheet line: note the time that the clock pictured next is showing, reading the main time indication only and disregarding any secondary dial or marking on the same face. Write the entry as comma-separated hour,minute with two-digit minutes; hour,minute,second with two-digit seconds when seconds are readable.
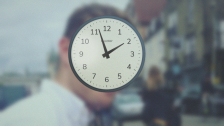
1,57
